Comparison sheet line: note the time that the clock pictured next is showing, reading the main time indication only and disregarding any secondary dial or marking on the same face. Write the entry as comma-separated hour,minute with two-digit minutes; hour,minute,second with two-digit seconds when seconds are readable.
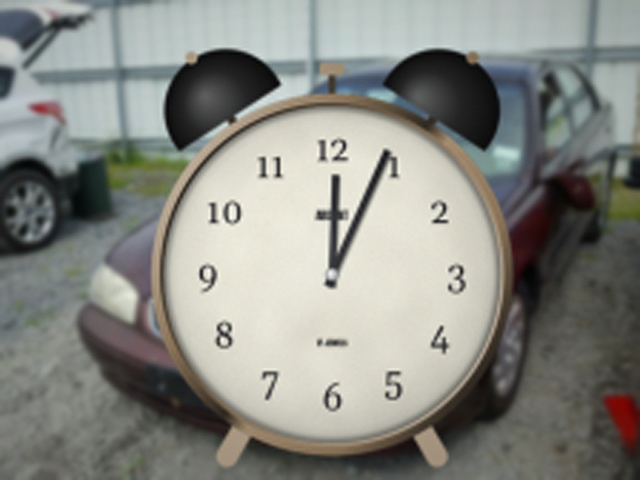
12,04
